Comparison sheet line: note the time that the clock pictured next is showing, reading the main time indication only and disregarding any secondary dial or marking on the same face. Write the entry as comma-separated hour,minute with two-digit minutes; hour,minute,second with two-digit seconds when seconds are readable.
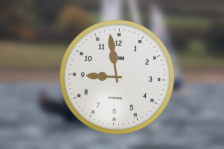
8,58
